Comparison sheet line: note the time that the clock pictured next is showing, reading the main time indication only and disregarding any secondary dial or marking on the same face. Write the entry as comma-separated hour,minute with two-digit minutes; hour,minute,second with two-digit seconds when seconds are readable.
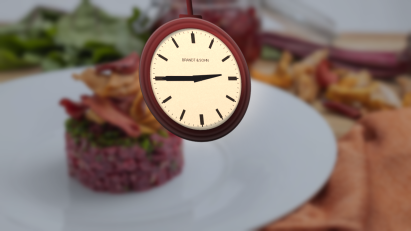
2,45
